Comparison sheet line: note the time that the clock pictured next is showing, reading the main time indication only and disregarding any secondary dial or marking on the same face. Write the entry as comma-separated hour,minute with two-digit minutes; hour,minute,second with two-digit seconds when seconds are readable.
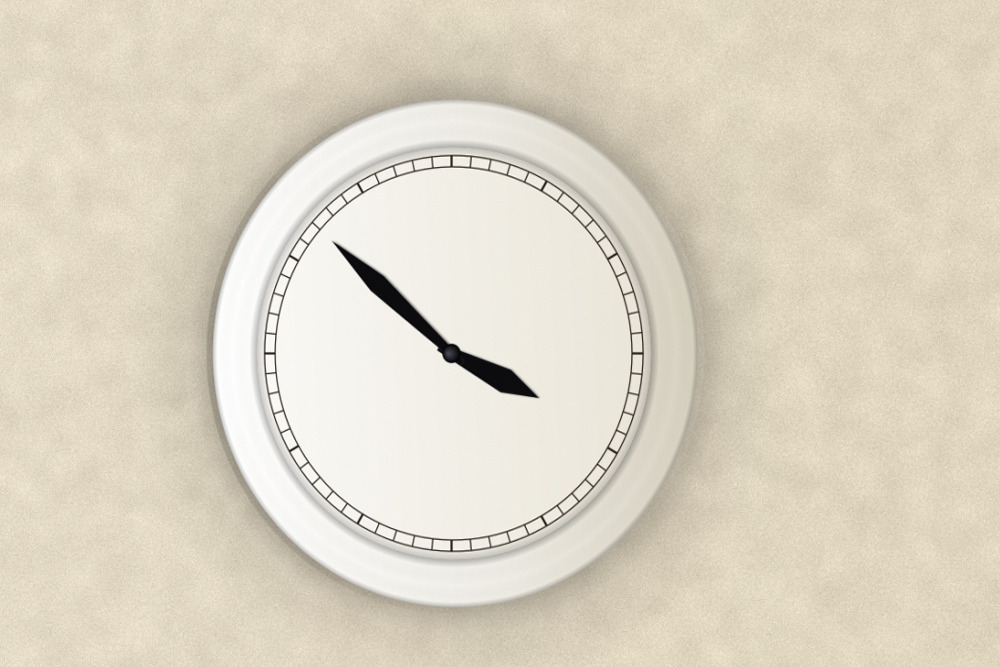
3,52
